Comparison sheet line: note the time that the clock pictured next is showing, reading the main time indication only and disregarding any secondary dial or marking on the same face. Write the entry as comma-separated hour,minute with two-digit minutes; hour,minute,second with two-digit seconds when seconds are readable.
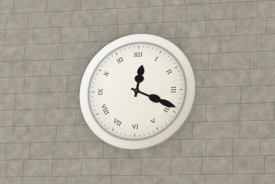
12,19
